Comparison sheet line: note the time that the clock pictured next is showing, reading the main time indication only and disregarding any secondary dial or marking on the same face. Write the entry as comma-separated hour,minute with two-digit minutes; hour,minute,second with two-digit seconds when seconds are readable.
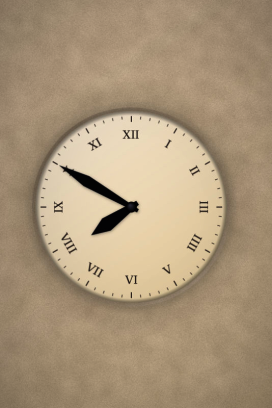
7,50
